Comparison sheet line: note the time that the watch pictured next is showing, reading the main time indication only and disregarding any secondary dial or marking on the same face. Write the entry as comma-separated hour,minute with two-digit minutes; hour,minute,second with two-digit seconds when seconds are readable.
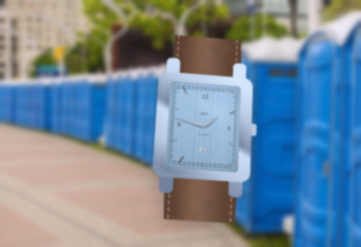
1,47
